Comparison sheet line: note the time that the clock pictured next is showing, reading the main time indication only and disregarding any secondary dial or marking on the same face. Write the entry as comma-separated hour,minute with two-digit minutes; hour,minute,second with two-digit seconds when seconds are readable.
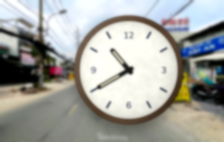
10,40
